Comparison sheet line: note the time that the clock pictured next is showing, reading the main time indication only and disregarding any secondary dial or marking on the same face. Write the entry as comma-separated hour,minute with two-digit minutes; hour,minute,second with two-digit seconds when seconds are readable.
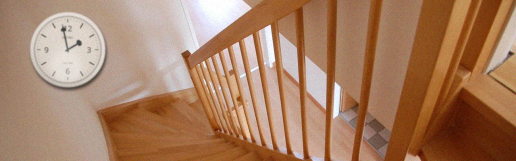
1,58
